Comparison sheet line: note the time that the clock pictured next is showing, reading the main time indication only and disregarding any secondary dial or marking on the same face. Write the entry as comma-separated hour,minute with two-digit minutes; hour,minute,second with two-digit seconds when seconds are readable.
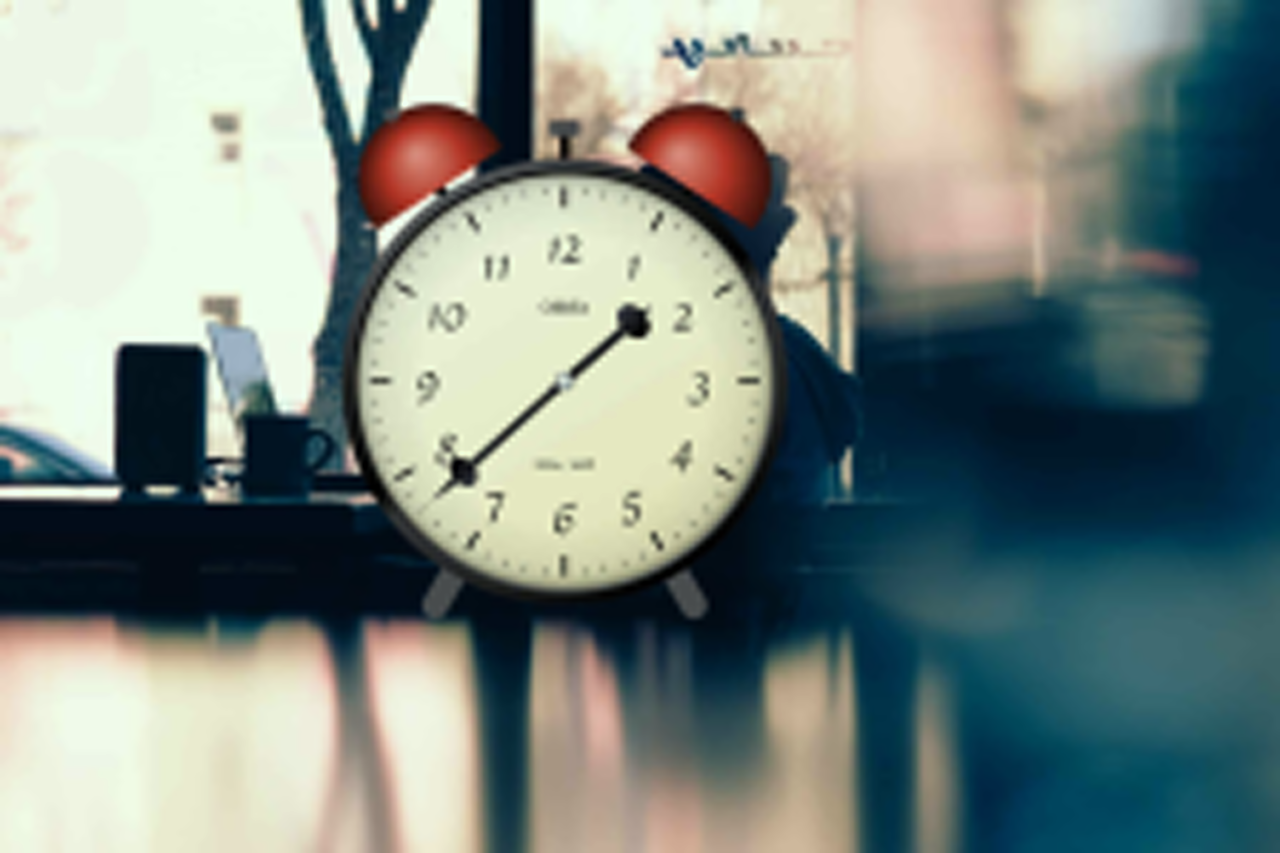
1,38
